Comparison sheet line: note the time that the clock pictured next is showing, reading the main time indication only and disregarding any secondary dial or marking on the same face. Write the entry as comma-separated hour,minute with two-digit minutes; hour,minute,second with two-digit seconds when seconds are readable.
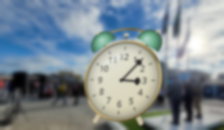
3,07
